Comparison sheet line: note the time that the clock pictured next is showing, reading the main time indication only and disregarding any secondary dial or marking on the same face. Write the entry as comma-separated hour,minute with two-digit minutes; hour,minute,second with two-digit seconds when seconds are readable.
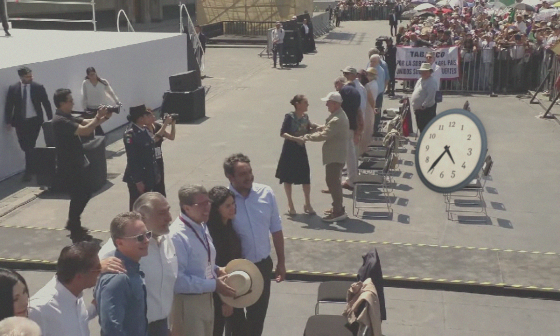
4,36
